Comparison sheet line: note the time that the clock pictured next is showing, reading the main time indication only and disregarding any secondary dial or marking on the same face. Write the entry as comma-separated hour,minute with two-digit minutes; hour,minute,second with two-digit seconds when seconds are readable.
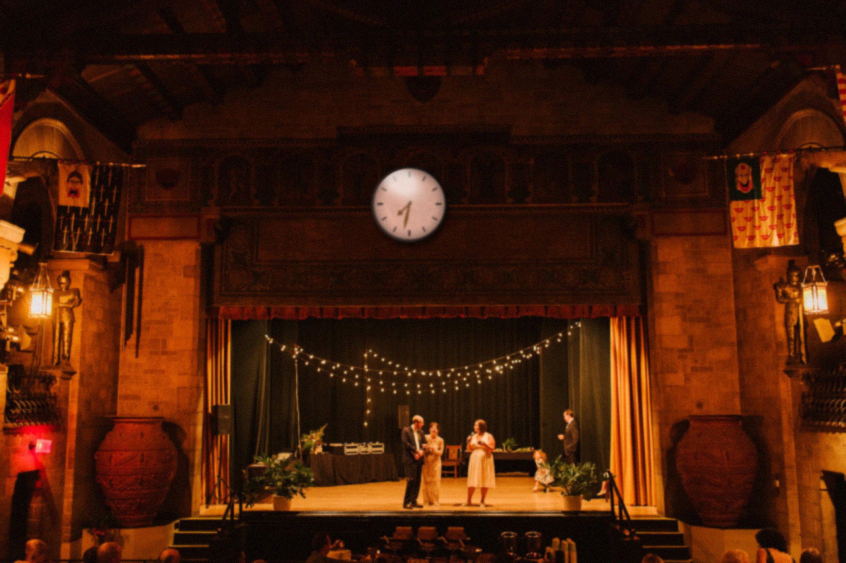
7,32
